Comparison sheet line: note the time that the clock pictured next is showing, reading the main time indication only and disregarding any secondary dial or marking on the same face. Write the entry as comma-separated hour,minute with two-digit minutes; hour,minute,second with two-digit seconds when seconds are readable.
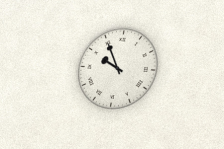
9,55
